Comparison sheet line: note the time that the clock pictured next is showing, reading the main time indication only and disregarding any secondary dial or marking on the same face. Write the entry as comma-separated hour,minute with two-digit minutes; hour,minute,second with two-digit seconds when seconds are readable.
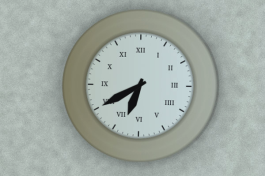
6,40
